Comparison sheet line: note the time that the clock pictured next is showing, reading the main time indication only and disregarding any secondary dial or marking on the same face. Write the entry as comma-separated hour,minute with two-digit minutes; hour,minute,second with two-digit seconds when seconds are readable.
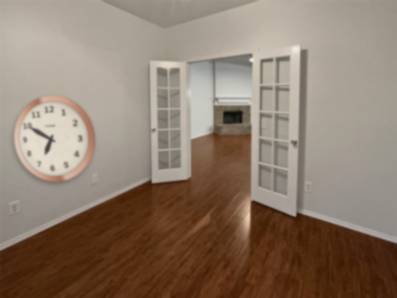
6,50
